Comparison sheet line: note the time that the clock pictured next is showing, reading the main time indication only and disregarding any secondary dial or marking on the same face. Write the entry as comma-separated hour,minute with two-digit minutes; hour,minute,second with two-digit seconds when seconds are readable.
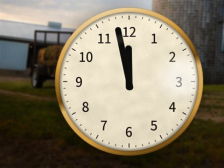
11,58
